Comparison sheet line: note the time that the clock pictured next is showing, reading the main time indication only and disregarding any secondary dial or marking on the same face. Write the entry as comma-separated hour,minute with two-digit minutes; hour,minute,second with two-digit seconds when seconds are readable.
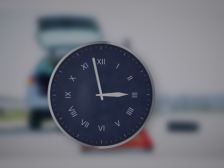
2,58
